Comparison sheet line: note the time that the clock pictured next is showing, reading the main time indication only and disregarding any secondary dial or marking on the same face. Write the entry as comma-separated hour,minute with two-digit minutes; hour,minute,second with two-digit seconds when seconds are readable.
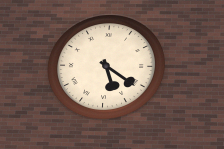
5,21
